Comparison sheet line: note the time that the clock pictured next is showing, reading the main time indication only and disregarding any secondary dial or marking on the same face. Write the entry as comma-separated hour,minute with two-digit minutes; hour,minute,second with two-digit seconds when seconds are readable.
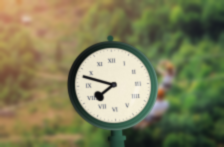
7,48
